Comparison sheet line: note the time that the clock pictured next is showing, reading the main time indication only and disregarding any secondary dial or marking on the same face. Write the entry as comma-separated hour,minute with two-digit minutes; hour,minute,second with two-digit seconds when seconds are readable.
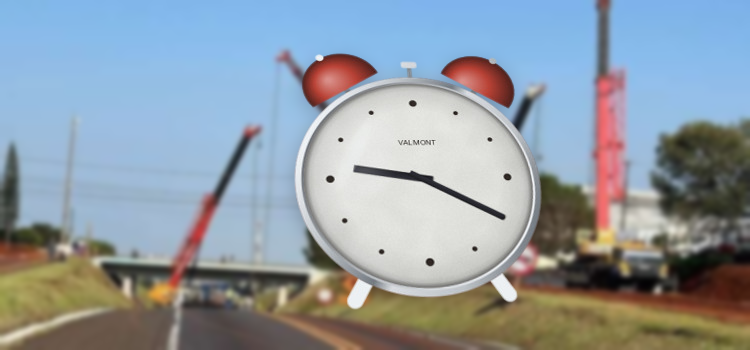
9,20
